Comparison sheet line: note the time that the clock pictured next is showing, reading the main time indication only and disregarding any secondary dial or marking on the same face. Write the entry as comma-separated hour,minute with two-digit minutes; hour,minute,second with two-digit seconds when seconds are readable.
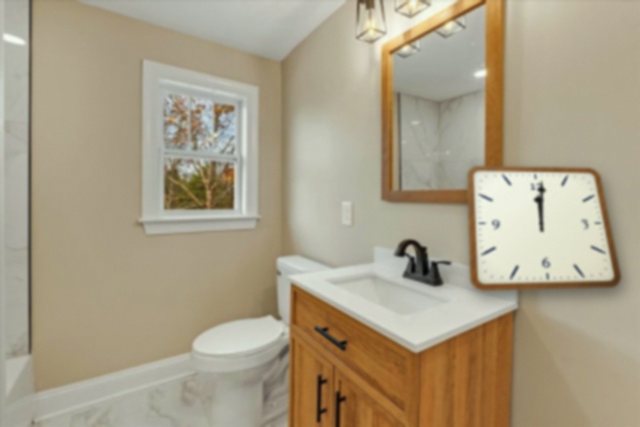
12,01
